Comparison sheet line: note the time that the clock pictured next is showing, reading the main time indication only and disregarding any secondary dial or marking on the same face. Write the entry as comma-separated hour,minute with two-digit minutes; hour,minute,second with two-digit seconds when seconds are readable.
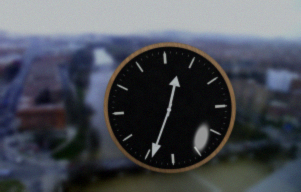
12,34
